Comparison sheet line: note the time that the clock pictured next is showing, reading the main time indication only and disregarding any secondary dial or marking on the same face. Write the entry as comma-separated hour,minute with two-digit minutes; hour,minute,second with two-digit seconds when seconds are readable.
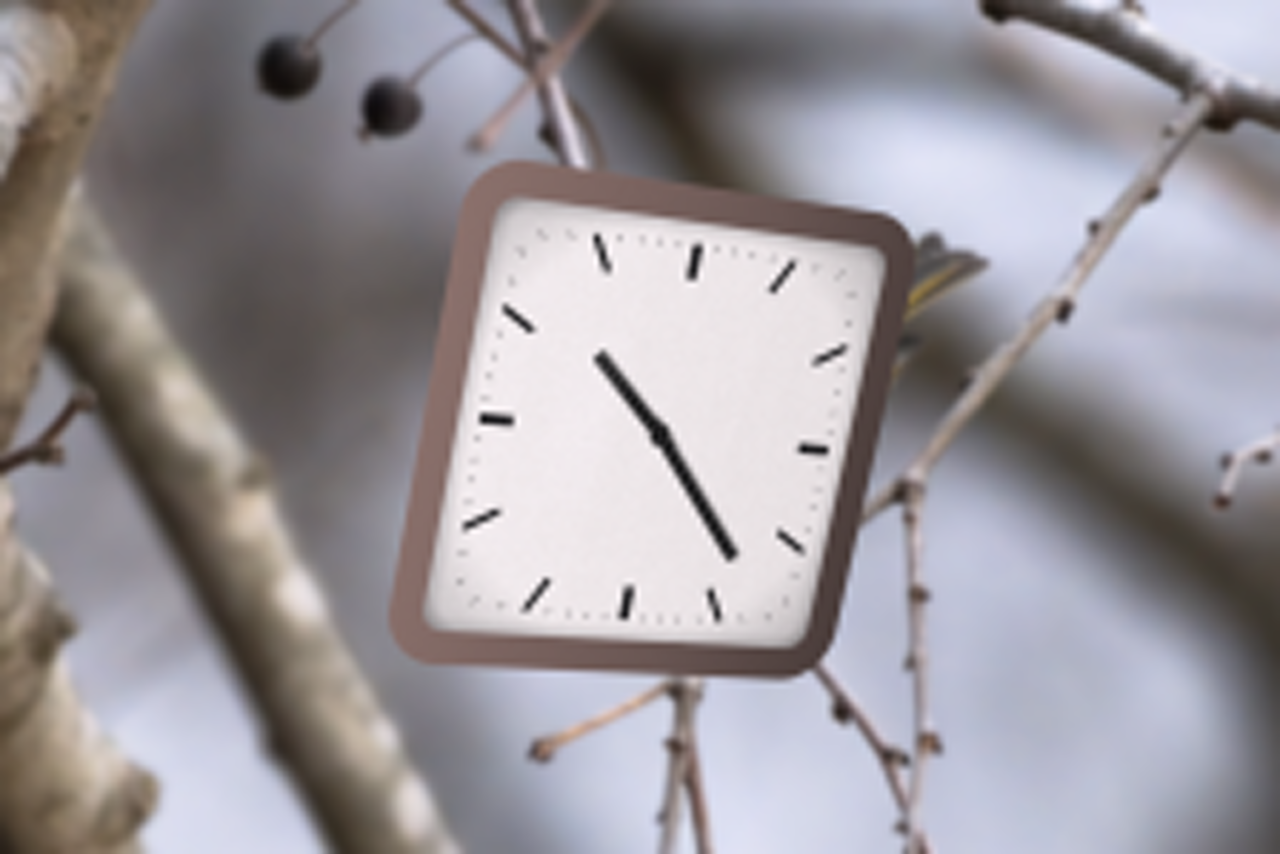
10,23
